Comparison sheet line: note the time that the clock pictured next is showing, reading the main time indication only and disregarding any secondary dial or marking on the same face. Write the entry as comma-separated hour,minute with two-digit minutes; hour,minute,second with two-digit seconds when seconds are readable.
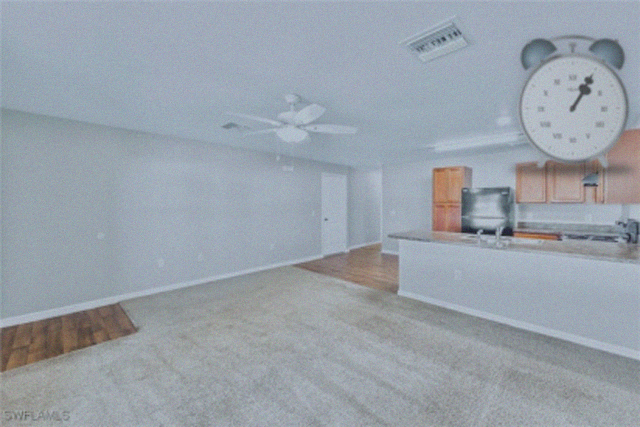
1,05
